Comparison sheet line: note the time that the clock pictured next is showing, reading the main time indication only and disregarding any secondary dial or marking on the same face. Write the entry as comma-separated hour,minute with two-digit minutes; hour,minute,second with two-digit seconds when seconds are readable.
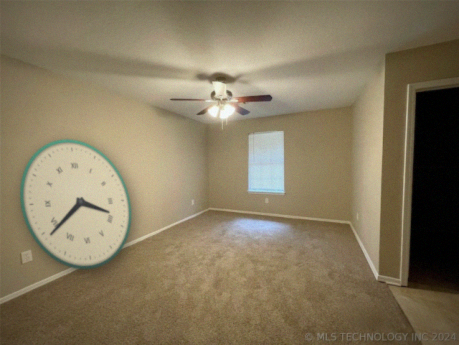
3,39
